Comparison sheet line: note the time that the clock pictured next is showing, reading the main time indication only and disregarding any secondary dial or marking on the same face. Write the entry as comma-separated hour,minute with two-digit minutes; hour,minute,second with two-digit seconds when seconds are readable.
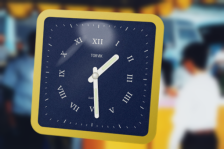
1,29
